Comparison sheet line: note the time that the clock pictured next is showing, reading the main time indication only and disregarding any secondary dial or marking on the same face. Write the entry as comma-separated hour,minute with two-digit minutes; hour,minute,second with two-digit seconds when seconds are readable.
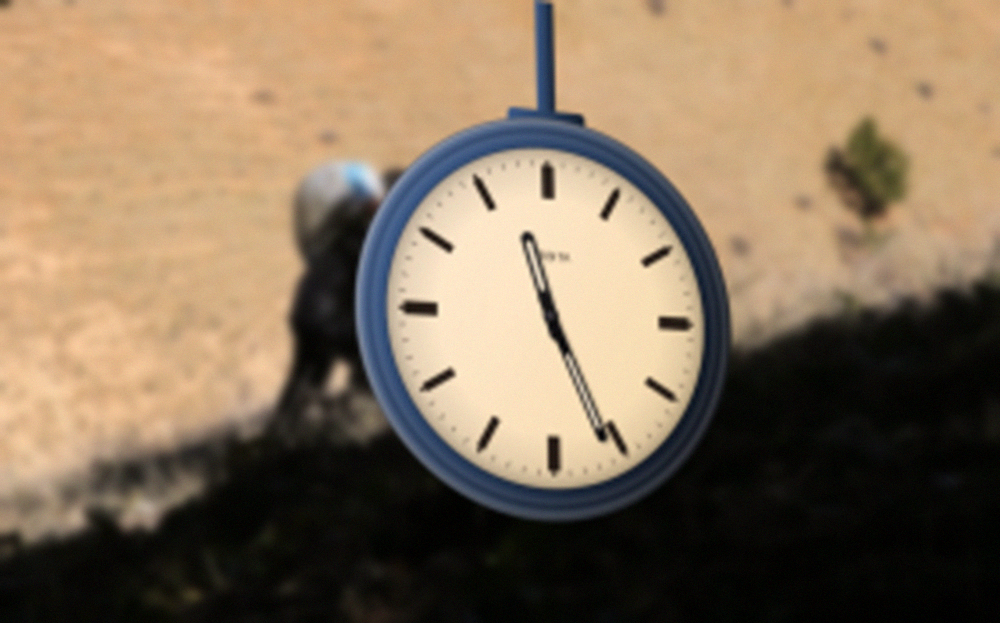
11,26
